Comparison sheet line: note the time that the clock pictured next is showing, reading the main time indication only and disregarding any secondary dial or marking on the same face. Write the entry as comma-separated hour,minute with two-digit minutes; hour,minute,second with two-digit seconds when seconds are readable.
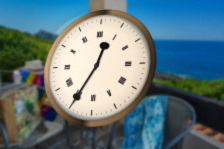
12,35
